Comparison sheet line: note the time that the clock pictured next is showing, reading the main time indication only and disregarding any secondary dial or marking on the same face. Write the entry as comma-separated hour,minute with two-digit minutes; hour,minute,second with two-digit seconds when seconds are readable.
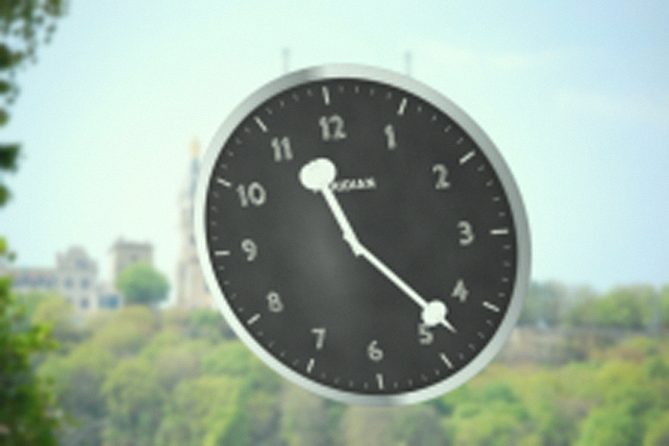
11,23
